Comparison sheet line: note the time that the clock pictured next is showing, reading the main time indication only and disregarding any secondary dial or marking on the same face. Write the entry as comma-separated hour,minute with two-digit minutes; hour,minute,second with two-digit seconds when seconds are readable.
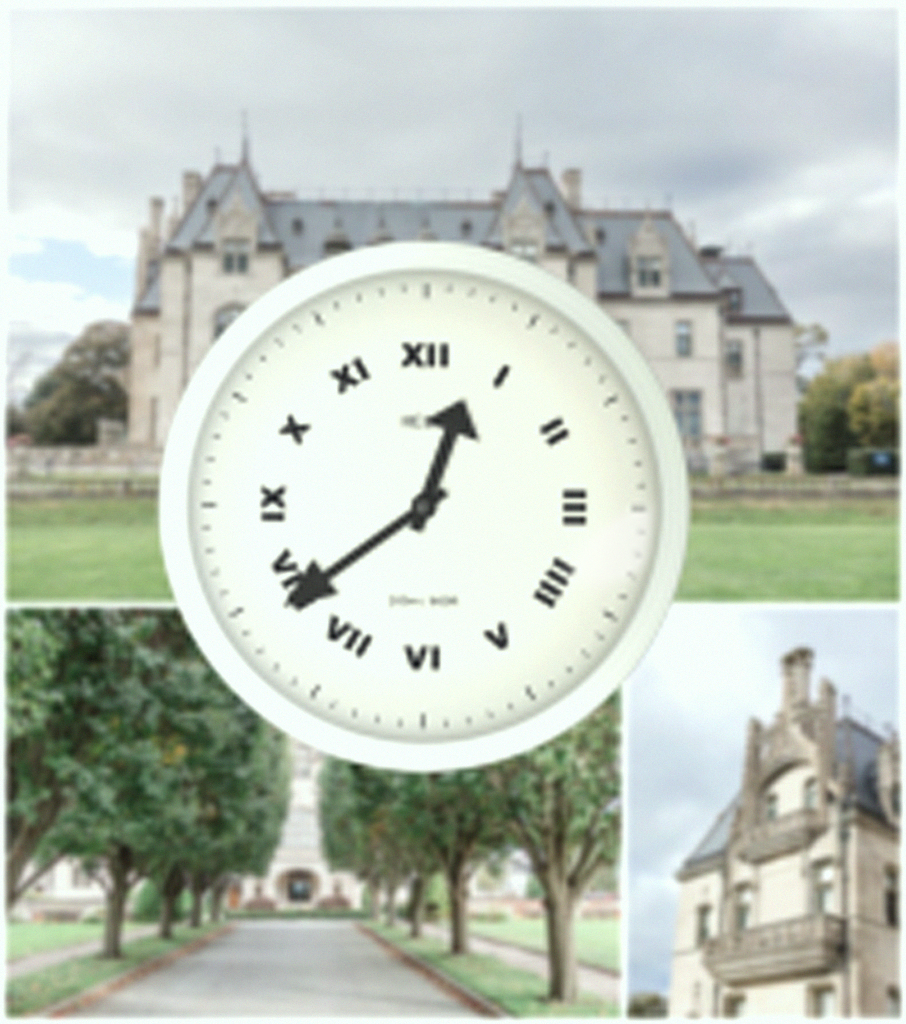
12,39
